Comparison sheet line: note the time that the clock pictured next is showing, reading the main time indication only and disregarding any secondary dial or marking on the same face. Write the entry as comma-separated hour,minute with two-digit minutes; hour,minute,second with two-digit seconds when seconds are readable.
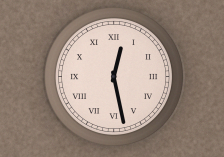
12,28
